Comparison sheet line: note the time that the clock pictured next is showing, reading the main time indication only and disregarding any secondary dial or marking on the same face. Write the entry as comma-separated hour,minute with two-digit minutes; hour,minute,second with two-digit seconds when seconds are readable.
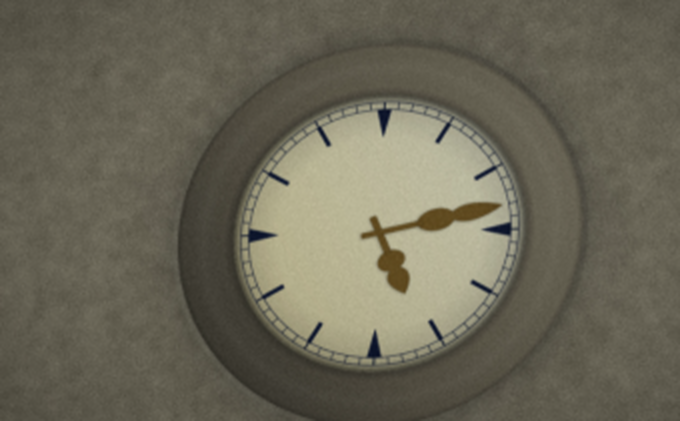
5,13
